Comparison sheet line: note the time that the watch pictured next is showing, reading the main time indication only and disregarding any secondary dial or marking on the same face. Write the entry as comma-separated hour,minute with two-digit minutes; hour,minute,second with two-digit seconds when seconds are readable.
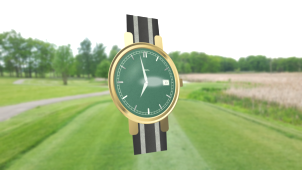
6,58
